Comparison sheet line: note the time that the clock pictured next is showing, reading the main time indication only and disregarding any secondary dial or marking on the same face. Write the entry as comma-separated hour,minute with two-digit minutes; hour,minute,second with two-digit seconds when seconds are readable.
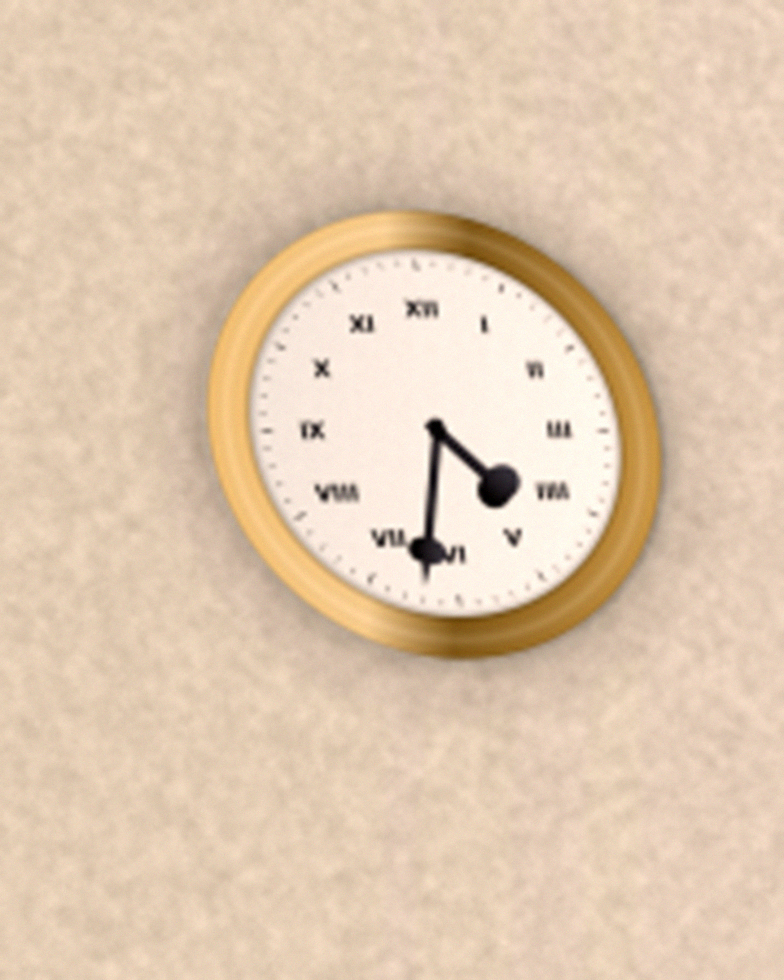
4,32
